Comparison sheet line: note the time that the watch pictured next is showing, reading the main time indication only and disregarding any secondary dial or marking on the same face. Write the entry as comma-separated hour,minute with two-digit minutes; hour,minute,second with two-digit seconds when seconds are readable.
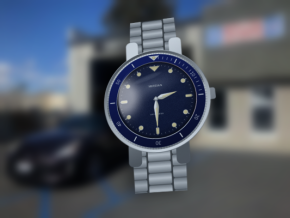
2,30
